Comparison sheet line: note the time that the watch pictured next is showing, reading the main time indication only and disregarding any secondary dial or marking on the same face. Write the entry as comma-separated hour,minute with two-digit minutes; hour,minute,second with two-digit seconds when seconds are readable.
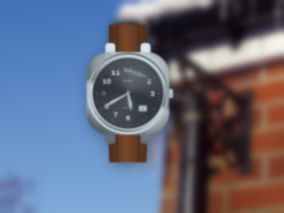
5,40
